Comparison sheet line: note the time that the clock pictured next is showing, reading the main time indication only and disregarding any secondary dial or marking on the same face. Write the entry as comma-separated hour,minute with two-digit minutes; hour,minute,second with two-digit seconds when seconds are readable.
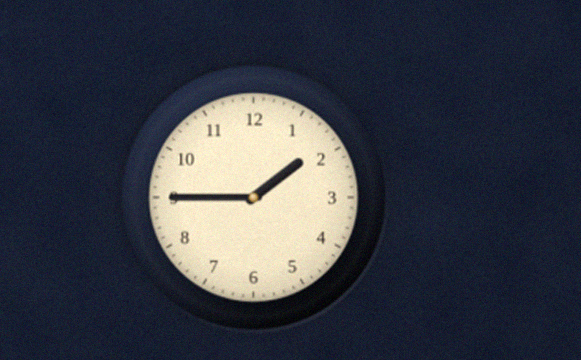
1,45
